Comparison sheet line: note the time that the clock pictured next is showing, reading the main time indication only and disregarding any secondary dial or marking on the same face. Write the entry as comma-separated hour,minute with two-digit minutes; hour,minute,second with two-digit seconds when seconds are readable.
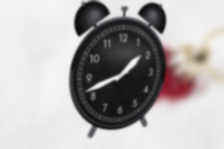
1,42
